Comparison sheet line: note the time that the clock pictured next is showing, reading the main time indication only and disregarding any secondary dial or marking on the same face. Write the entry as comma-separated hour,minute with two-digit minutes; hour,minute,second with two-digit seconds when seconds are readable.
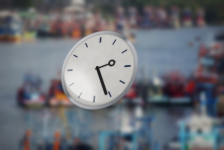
2,26
